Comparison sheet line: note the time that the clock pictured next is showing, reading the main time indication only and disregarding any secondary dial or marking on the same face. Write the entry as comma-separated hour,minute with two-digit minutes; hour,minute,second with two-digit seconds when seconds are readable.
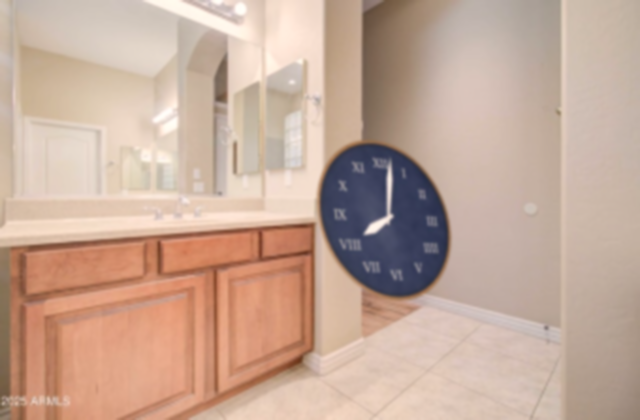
8,02
